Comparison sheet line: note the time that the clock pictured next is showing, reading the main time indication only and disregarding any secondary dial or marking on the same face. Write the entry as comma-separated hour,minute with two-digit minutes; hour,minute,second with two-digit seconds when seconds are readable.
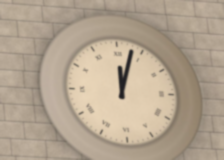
12,03
